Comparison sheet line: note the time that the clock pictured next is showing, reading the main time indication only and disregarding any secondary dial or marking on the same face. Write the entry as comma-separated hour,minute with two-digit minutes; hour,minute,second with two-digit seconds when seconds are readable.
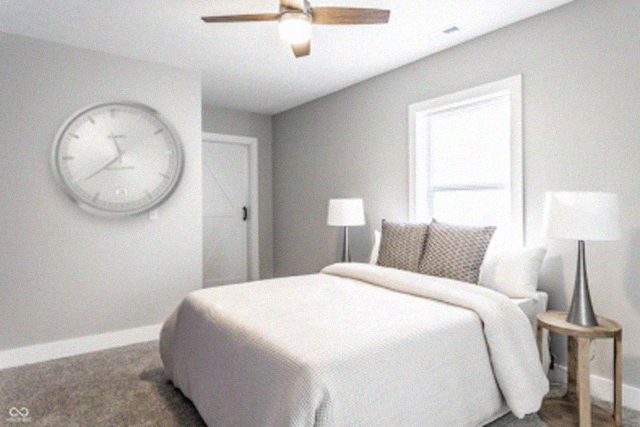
11,39
